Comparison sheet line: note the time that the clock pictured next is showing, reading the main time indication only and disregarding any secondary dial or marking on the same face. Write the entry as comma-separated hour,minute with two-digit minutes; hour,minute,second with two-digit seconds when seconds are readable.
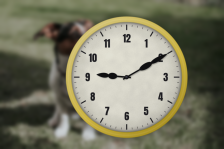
9,10
